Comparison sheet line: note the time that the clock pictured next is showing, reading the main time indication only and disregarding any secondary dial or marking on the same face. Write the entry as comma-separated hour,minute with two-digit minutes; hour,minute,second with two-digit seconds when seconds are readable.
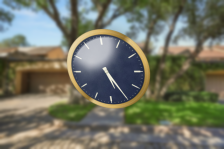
5,25
